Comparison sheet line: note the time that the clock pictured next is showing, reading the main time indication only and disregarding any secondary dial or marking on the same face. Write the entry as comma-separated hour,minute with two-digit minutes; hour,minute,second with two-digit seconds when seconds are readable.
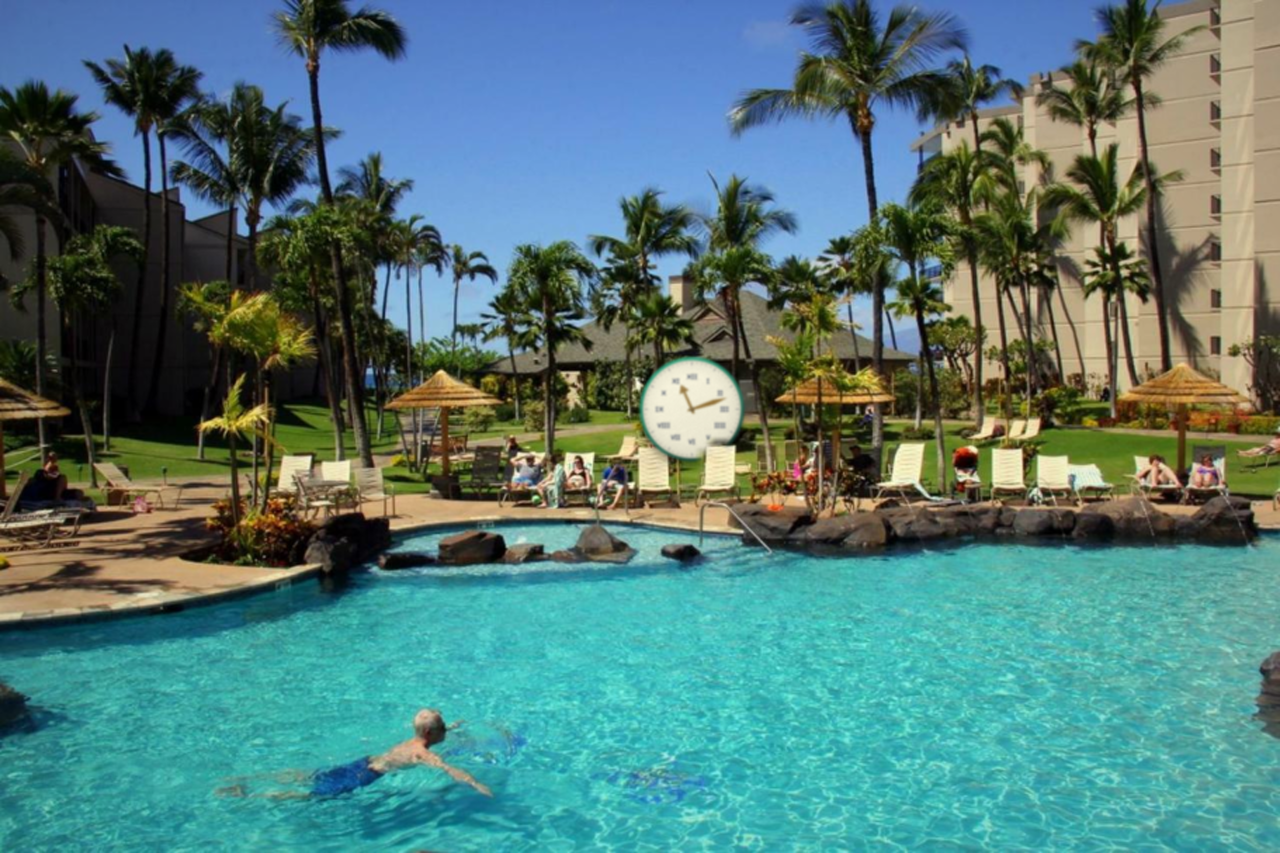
11,12
